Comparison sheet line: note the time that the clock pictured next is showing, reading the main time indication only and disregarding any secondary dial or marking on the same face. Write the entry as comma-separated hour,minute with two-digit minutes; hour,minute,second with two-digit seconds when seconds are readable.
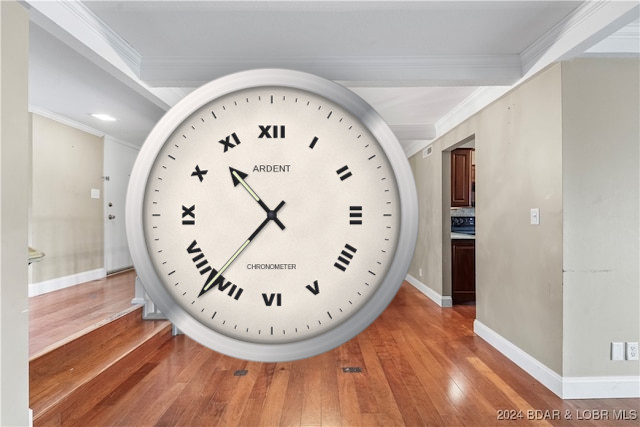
10,37
